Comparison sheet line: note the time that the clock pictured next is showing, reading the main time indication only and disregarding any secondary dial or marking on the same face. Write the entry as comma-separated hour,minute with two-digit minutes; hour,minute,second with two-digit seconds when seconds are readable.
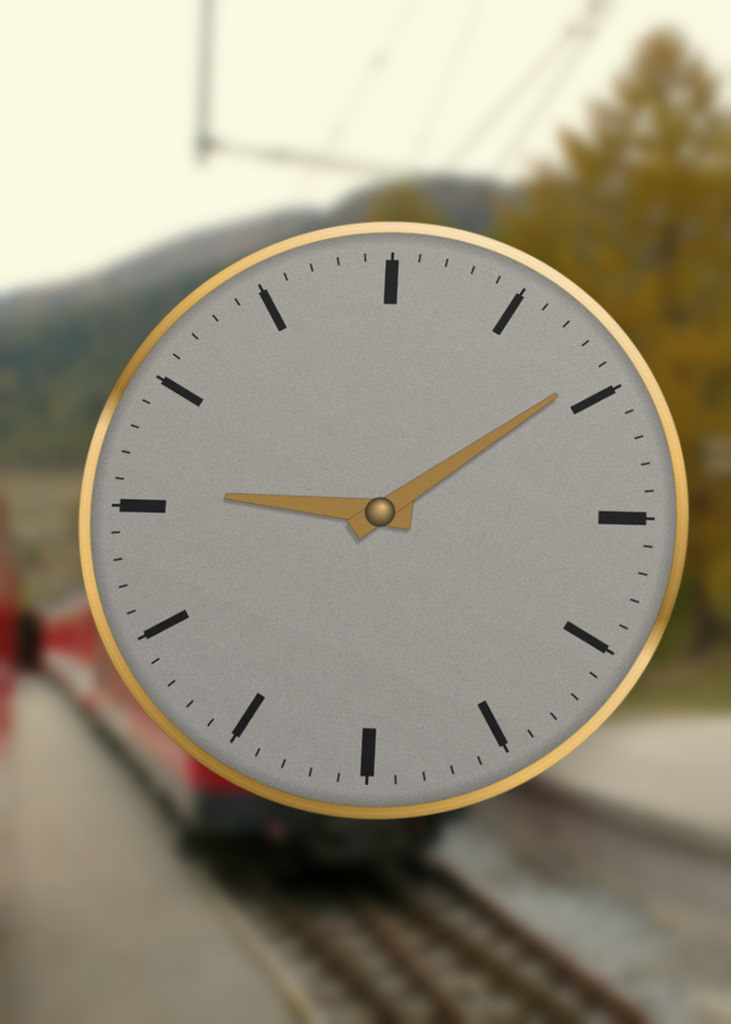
9,09
